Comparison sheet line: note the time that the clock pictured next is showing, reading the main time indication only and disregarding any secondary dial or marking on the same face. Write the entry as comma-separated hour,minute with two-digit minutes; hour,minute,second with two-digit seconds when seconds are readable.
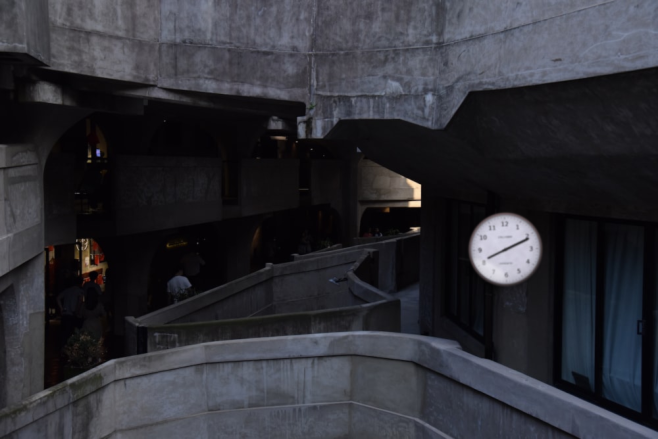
8,11
